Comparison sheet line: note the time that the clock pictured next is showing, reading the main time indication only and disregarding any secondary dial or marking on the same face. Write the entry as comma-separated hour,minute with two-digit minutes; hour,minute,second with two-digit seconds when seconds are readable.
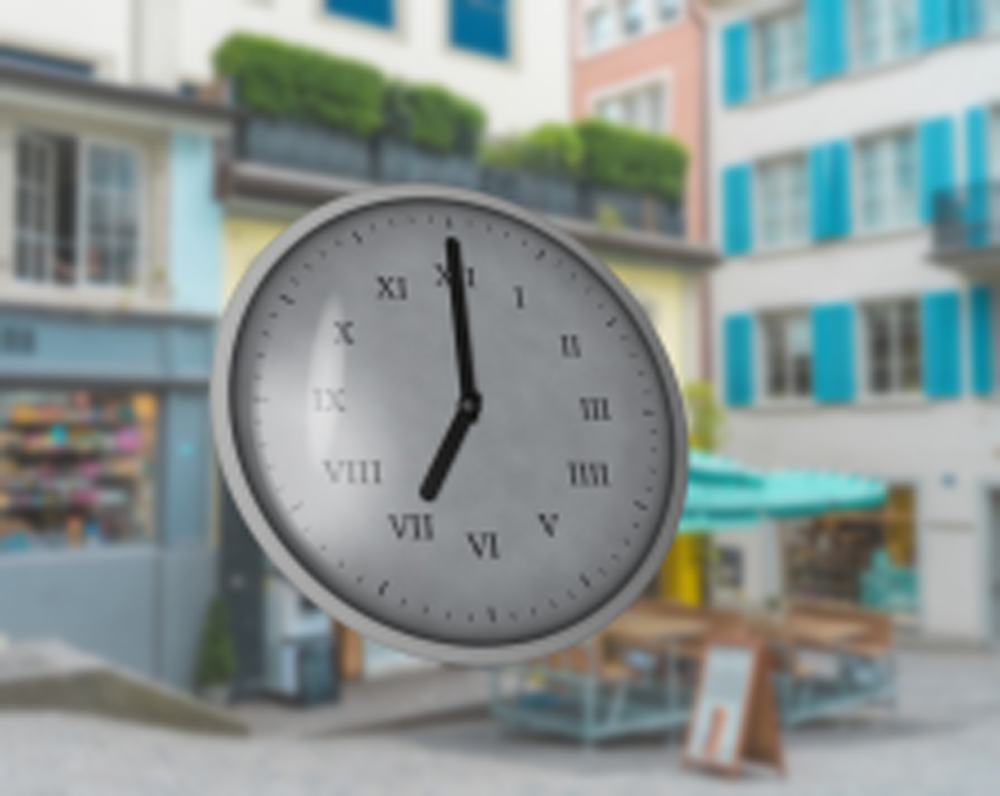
7,00
